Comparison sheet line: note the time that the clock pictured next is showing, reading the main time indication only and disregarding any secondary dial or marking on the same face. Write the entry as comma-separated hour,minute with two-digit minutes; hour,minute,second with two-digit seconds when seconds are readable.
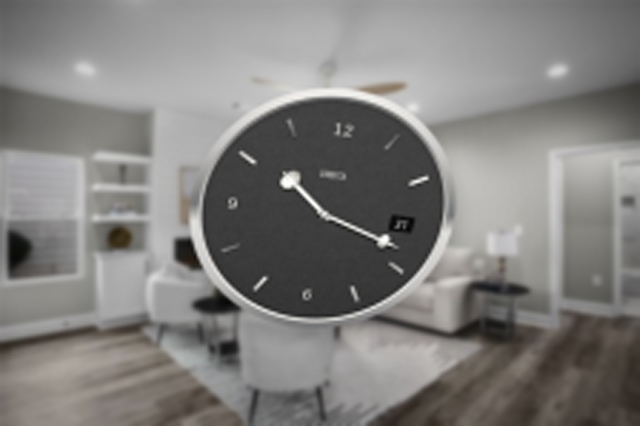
10,18
